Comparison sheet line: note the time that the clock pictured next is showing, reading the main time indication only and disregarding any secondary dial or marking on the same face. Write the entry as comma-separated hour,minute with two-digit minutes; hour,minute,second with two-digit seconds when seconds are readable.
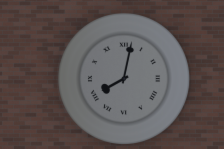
8,02
